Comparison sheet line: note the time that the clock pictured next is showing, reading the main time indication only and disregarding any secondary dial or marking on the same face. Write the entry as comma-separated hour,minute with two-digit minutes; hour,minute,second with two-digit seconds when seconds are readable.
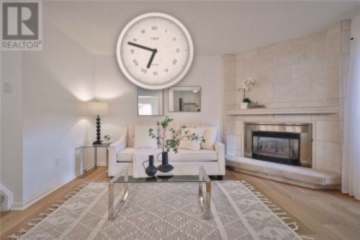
6,48
